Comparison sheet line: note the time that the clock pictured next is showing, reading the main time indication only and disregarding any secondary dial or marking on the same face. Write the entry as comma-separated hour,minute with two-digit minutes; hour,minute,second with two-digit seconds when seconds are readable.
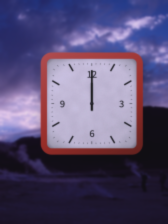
12,00
